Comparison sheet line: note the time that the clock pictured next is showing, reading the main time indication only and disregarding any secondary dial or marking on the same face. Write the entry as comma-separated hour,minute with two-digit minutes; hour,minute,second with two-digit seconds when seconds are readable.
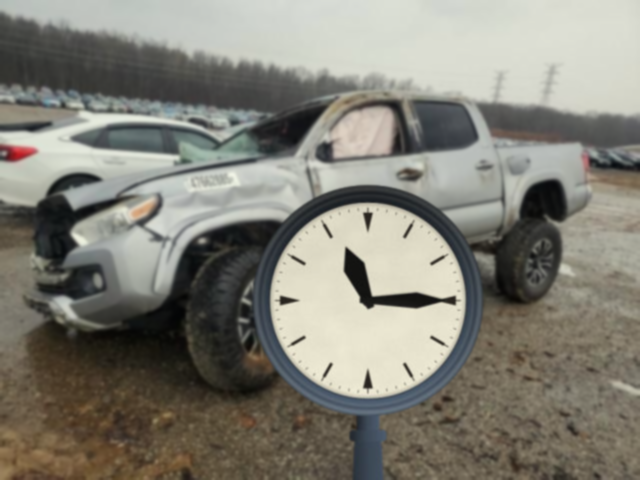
11,15
